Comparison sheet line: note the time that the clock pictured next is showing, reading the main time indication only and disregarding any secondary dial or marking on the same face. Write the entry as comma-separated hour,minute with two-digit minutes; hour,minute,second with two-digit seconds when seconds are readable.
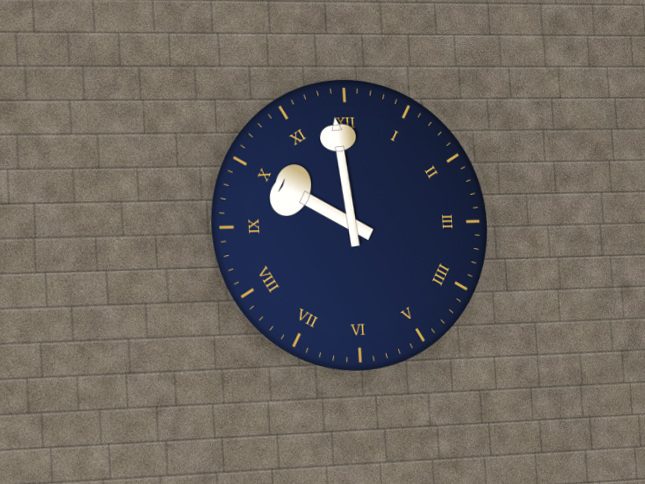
9,59
